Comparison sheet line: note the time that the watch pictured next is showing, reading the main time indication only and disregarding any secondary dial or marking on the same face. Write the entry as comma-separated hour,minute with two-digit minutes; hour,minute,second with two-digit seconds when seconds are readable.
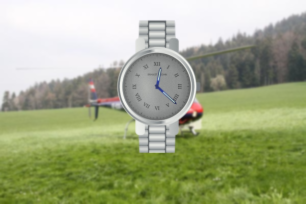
12,22
